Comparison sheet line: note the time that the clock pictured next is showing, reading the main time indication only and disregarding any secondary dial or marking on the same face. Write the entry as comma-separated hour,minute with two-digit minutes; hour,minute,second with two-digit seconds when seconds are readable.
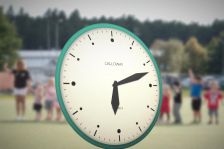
6,12
